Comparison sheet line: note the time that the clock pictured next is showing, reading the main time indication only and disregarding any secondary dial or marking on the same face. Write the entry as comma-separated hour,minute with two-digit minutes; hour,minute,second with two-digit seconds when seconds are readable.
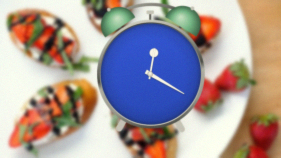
12,20
